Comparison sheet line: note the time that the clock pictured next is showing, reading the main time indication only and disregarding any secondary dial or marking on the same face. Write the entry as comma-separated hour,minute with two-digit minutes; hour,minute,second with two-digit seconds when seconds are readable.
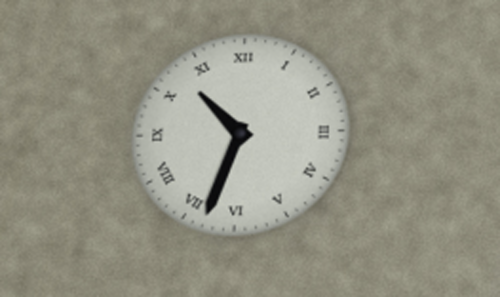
10,33
